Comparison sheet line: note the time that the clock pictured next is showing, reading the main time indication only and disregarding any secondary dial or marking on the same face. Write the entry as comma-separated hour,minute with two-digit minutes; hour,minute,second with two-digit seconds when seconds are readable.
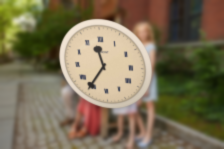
11,36
